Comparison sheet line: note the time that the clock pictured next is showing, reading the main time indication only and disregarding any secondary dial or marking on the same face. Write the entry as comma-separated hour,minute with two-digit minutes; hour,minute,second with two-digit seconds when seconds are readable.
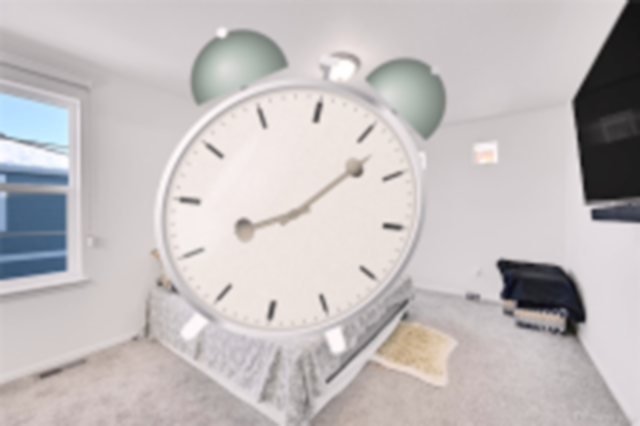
8,07
